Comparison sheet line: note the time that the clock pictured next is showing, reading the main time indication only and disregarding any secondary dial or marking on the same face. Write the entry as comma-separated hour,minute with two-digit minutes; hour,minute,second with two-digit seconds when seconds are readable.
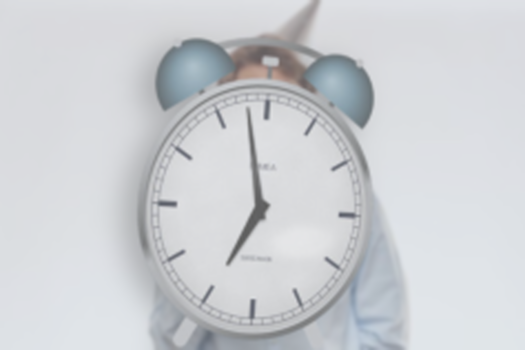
6,58
